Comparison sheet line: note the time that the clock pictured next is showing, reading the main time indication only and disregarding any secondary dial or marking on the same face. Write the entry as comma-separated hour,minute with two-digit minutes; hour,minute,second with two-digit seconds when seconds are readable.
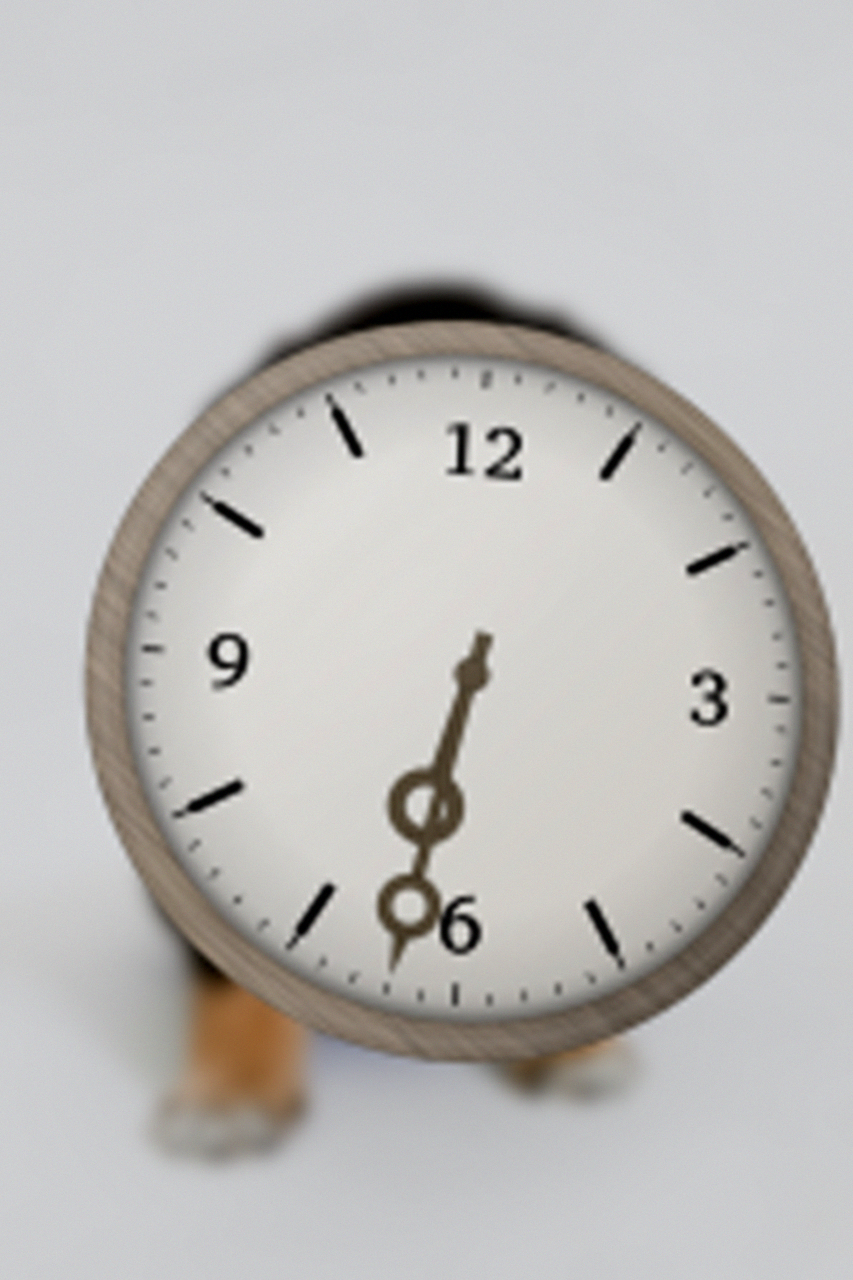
6,32
